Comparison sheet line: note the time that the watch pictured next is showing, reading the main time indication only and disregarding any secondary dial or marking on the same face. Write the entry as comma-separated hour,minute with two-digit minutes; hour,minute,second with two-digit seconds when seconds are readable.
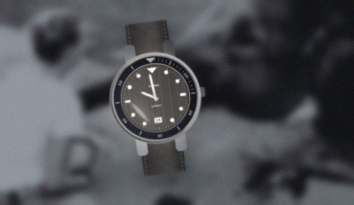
9,59
